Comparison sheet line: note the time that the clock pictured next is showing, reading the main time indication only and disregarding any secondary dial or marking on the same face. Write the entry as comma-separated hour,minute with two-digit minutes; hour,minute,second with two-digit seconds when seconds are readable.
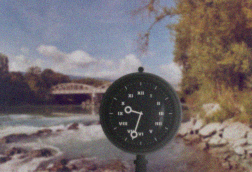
9,33
